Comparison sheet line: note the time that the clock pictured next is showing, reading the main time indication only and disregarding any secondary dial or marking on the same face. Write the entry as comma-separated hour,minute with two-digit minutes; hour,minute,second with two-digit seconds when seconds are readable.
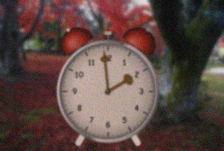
1,59
